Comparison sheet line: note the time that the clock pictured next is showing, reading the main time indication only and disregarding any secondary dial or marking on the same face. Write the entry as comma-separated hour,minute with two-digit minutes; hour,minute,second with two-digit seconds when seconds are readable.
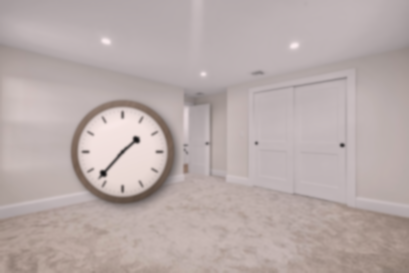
1,37
